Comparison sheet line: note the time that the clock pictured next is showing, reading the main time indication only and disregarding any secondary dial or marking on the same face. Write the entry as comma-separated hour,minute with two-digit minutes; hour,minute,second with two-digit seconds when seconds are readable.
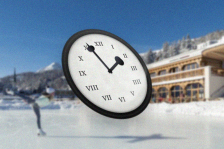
1,56
